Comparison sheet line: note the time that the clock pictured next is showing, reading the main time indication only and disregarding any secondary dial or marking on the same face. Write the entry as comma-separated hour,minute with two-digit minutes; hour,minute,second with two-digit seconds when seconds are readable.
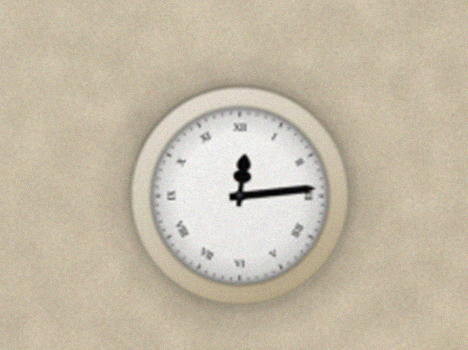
12,14
